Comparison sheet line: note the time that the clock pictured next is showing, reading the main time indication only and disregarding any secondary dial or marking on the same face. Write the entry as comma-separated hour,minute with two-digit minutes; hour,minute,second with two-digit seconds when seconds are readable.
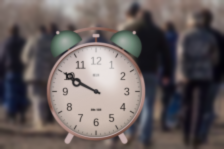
9,50
